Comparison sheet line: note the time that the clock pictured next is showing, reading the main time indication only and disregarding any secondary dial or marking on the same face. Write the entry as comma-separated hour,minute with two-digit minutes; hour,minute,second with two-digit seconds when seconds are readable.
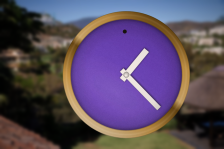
1,23
